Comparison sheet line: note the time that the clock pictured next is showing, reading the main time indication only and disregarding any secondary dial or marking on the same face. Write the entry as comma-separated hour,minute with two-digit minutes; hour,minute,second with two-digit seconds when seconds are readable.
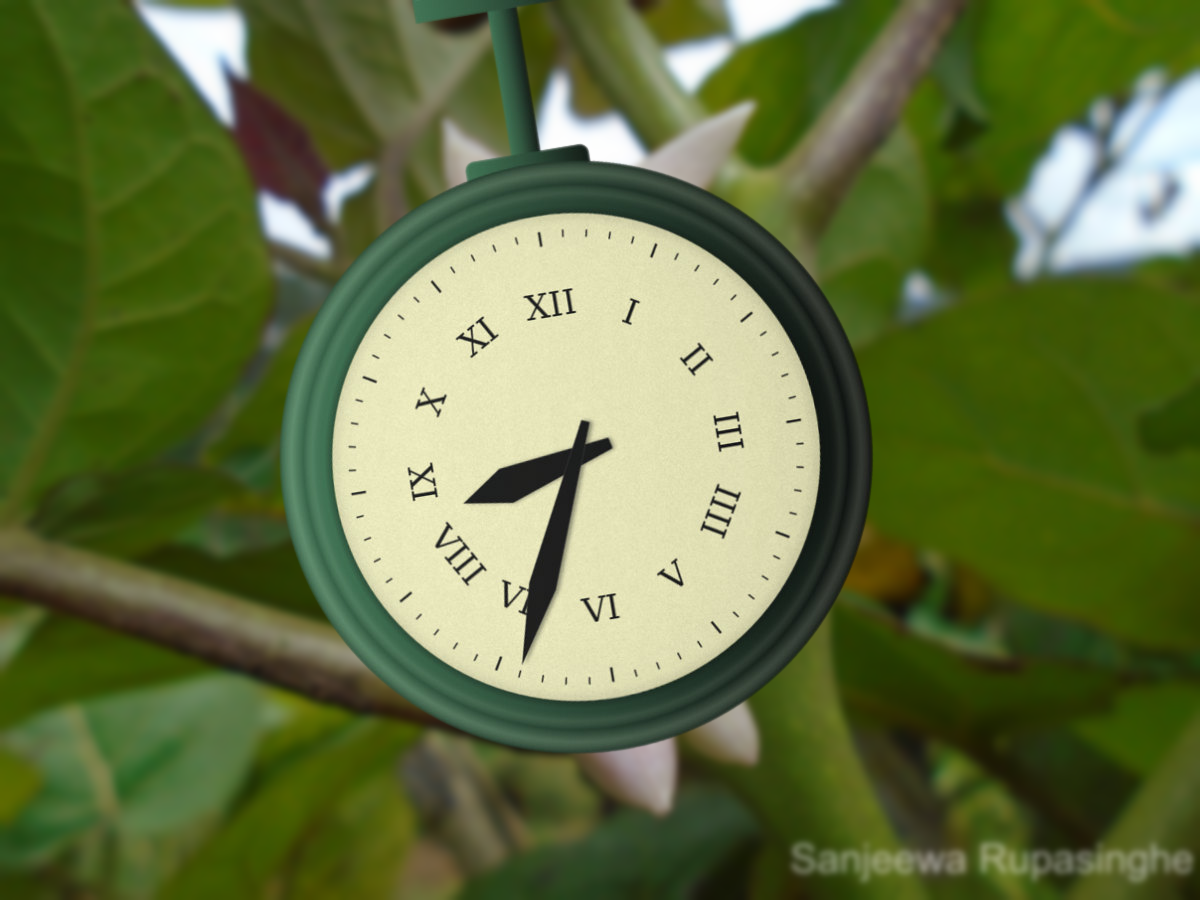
8,34
